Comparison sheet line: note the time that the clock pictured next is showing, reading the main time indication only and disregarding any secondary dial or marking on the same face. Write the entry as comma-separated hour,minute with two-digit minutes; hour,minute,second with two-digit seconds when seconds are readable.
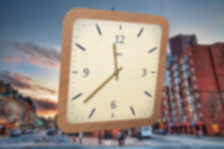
11,38
